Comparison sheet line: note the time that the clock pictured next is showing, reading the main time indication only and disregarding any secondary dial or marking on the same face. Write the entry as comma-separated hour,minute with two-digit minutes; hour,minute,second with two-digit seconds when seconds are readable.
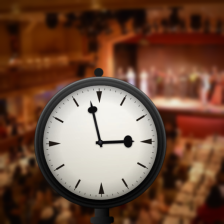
2,58
